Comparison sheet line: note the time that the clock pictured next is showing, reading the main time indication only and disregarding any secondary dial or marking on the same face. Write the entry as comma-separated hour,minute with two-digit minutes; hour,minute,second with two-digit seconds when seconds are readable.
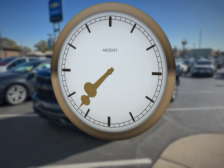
7,37
